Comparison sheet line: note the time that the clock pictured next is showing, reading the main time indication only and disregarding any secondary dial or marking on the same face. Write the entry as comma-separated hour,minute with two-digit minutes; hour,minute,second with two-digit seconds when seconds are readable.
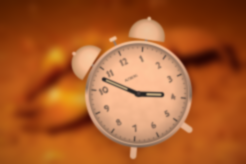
3,53
